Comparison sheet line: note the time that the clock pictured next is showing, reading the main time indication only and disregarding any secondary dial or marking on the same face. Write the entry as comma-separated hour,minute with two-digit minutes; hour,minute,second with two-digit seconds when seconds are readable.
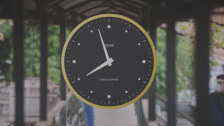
7,57
